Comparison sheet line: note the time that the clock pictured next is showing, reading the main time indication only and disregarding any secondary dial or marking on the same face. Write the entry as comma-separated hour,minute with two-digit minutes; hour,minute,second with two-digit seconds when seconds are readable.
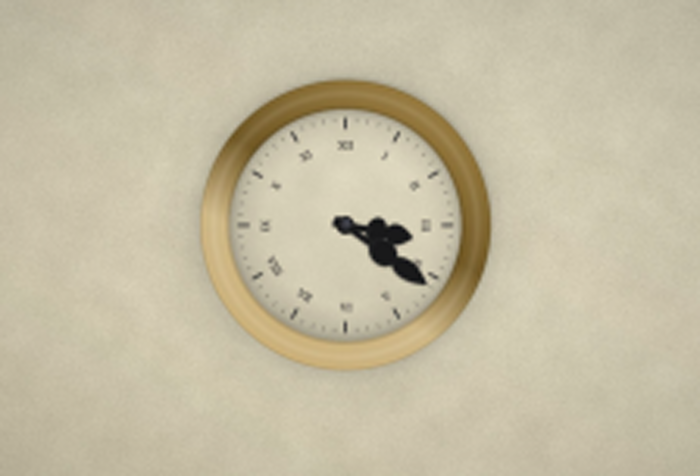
3,21
